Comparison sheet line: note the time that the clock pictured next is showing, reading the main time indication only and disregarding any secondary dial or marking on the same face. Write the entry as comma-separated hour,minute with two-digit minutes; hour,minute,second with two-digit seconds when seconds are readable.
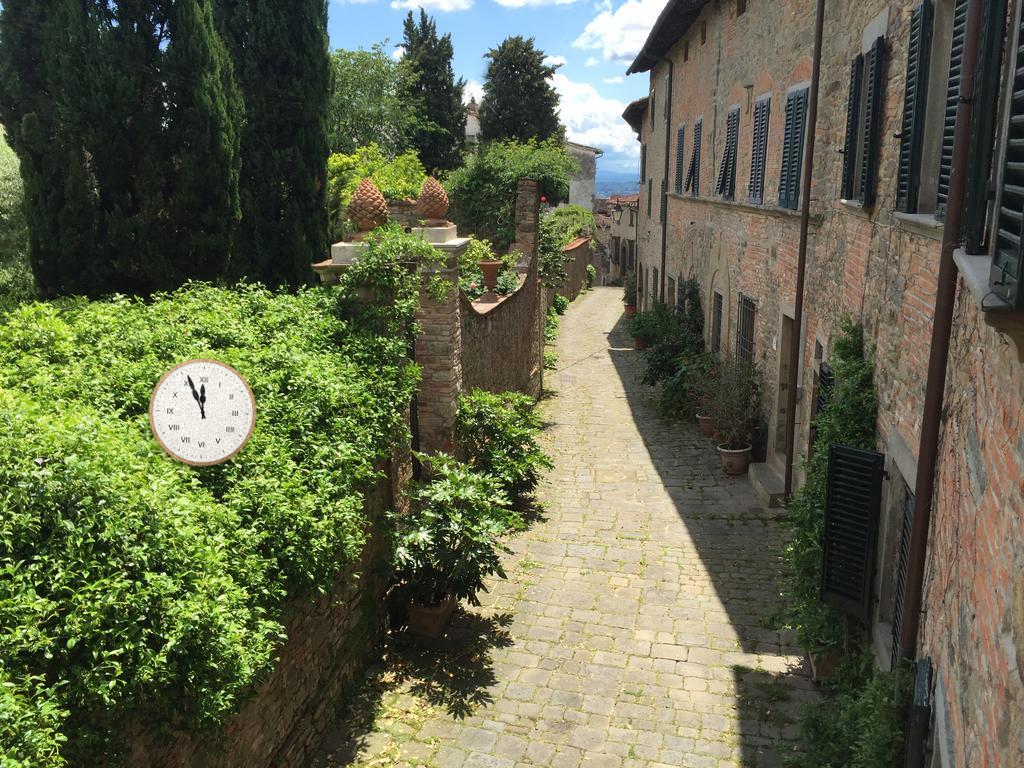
11,56
